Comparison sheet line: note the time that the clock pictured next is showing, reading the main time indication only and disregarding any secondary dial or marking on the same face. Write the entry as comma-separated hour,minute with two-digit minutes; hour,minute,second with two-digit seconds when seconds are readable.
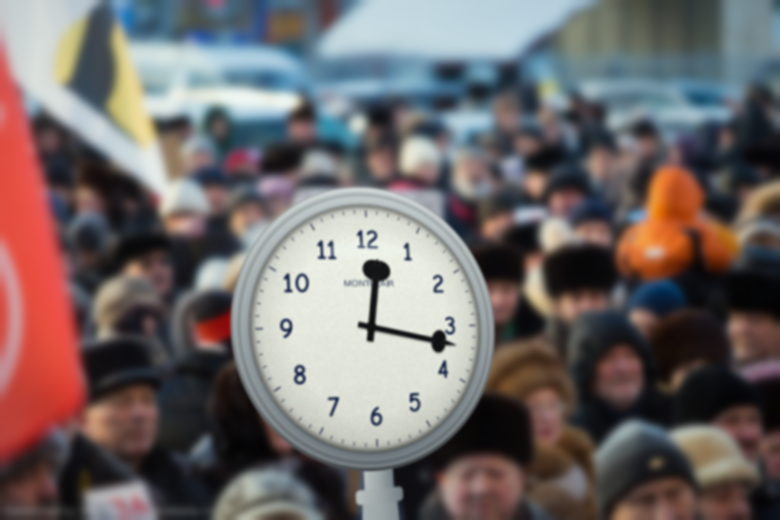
12,17
